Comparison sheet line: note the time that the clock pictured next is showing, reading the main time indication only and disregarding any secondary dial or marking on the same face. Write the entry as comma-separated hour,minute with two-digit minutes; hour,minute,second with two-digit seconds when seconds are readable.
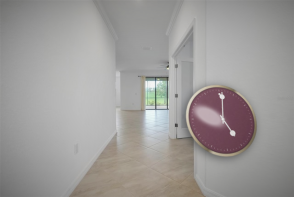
5,01
